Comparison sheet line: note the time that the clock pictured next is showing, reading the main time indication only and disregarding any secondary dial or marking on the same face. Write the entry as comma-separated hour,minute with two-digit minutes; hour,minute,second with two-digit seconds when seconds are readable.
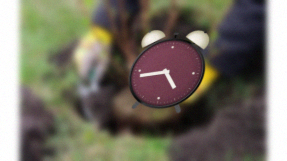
4,43
